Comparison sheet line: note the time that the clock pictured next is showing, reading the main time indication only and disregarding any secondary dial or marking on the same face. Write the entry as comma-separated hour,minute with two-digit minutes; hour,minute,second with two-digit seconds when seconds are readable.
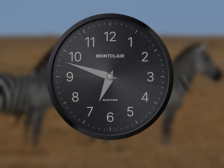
6,48
